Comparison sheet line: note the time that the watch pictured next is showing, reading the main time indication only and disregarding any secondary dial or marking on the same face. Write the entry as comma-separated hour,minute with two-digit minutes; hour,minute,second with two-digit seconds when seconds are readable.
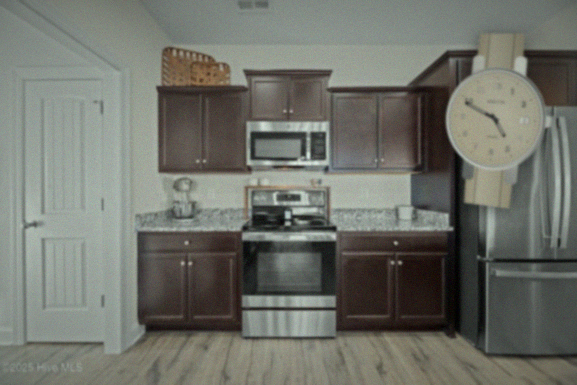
4,49
